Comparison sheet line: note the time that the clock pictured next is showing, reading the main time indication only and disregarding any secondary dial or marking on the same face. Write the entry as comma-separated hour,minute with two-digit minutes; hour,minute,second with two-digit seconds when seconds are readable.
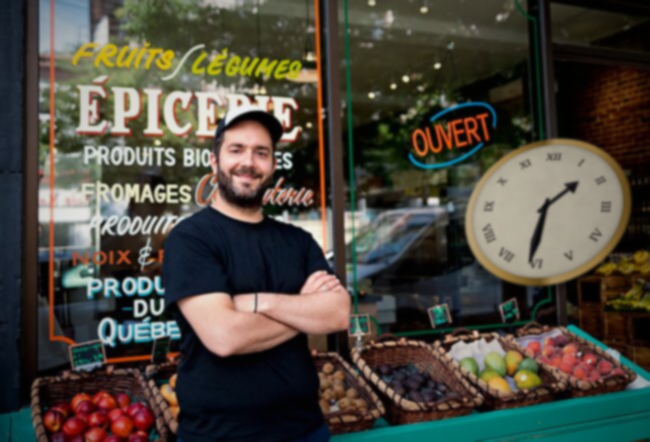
1,31
